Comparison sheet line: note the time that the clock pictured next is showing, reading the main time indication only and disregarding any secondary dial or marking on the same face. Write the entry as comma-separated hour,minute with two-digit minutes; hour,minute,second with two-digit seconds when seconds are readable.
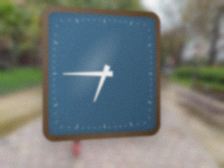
6,45
